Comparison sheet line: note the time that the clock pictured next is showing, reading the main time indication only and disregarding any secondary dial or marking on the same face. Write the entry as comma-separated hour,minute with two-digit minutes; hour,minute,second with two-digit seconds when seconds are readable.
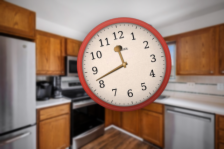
11,42
